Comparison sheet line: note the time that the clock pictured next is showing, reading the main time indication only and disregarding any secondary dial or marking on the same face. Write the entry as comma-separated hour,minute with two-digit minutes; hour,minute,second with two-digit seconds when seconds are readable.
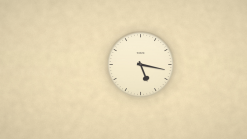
5,17
